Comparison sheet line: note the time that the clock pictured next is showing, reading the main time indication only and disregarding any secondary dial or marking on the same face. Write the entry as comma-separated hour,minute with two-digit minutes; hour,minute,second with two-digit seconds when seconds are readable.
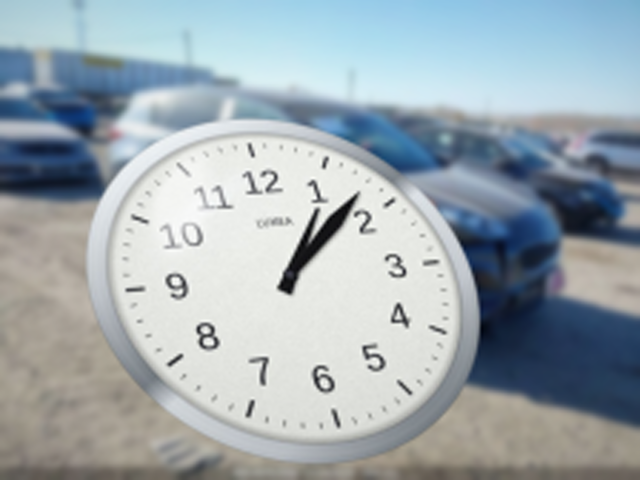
1,08
